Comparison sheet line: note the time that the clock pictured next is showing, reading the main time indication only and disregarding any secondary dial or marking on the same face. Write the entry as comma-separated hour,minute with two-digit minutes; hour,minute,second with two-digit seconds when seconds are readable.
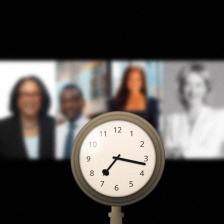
7,17
